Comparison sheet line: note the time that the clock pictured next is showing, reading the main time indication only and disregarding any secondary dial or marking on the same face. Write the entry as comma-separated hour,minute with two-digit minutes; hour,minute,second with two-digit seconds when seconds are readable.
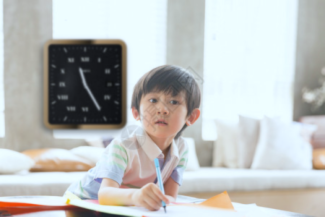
11,25
